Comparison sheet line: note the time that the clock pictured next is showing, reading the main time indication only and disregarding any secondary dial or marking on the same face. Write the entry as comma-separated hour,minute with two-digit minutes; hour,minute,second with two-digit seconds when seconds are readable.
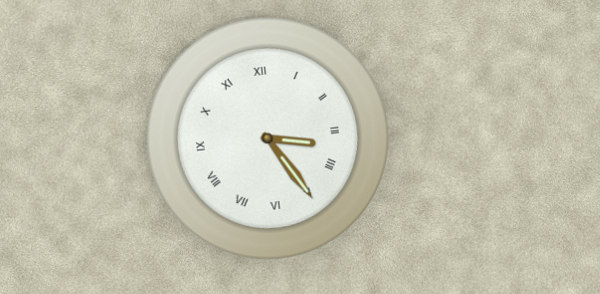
3,25
